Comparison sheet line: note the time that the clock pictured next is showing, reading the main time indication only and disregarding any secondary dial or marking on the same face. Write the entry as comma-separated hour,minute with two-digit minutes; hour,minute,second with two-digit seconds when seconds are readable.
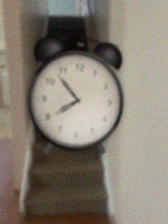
7,53
